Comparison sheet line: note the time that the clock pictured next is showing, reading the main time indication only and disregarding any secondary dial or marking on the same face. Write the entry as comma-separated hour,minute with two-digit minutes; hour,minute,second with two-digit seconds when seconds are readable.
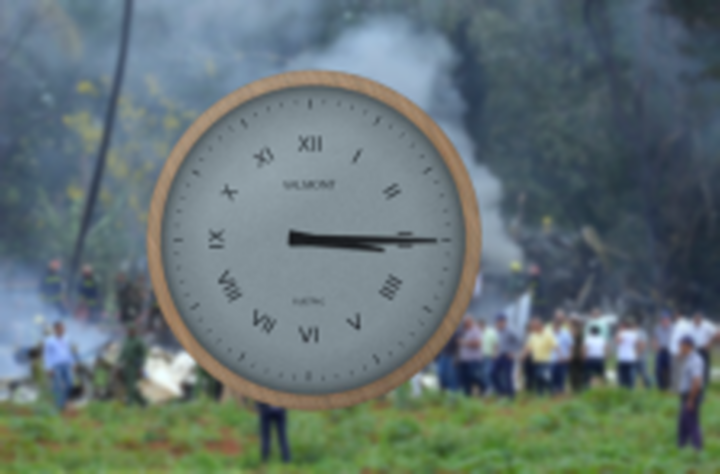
3,15
